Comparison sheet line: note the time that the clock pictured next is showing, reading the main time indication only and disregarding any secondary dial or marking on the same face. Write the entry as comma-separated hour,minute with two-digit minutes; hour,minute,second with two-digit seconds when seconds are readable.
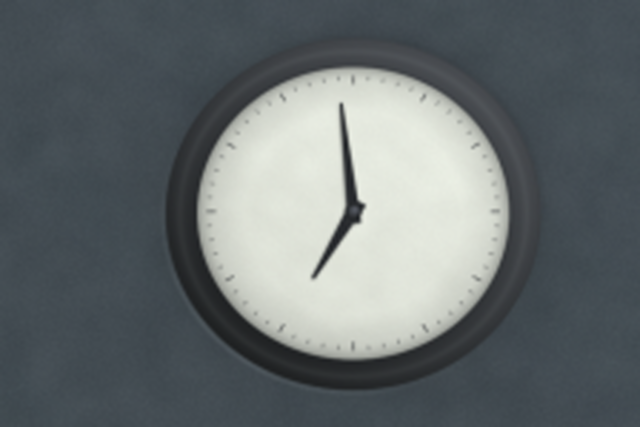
6,59
